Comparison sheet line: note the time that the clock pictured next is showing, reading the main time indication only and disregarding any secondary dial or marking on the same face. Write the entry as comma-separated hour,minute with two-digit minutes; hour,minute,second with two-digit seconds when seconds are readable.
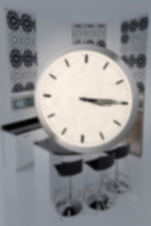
3,15
